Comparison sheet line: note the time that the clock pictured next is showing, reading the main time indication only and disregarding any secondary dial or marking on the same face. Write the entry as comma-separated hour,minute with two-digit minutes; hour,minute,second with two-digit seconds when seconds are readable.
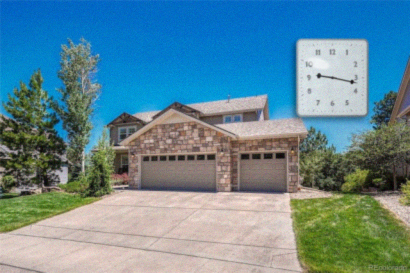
9,17
